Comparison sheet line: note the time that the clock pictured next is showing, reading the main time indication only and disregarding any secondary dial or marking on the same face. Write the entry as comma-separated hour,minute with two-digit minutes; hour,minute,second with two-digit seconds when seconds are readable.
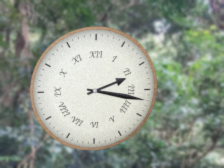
2,17
